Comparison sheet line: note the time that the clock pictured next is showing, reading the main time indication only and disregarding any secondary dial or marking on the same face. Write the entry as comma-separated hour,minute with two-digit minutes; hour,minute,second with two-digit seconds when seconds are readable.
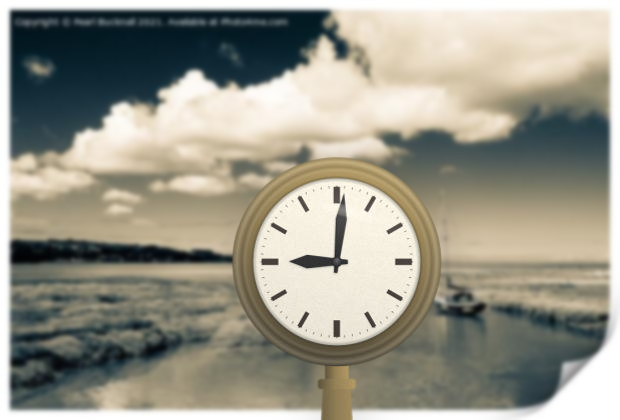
9,01
